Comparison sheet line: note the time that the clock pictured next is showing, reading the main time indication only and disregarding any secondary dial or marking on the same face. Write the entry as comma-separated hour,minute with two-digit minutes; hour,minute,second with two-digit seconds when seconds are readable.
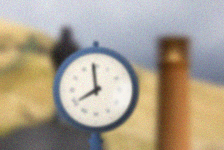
7,59
